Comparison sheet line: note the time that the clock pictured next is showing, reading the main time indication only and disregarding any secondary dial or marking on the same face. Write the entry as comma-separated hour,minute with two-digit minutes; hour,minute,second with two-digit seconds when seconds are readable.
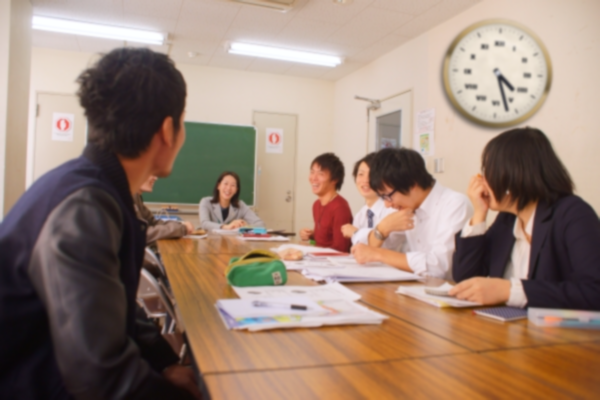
4,27
